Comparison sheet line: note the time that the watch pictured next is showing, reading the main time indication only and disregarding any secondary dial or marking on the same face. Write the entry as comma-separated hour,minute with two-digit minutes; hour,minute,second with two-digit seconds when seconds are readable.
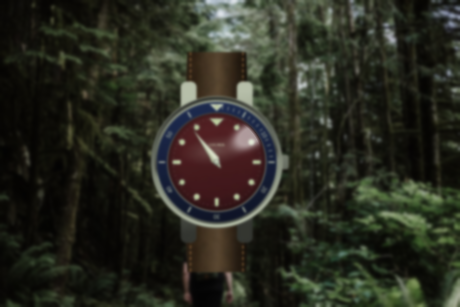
10,54
